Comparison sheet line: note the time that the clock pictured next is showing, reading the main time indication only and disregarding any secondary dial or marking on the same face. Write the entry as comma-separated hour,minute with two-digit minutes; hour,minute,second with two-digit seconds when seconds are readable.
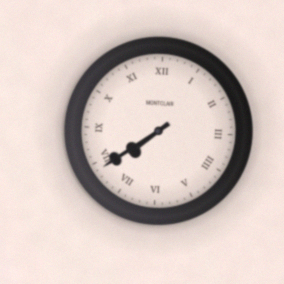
7,39
